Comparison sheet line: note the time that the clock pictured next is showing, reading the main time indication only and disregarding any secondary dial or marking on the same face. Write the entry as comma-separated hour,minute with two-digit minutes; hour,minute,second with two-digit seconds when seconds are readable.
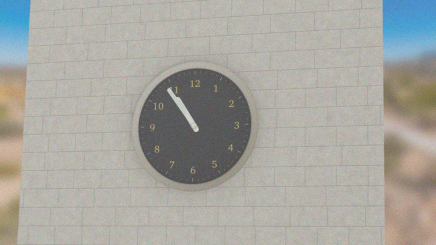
10,54
